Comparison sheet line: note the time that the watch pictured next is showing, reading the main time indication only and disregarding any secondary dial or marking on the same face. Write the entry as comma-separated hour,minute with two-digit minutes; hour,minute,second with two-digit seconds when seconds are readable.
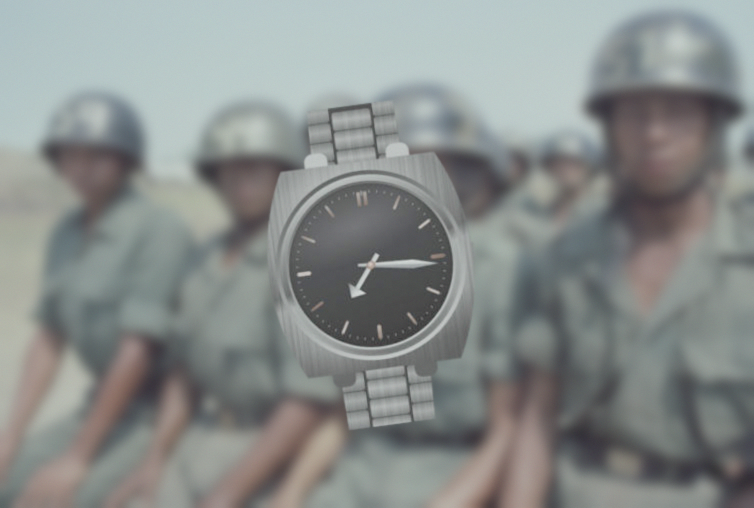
7,16
